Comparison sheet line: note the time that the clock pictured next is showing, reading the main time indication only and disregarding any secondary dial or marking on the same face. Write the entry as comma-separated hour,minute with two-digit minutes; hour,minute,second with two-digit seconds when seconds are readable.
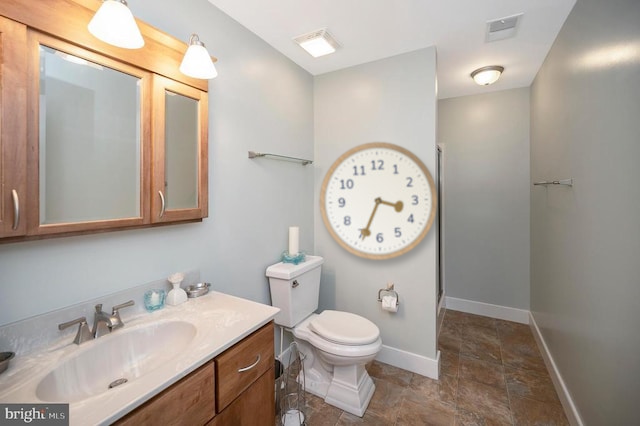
3,34
